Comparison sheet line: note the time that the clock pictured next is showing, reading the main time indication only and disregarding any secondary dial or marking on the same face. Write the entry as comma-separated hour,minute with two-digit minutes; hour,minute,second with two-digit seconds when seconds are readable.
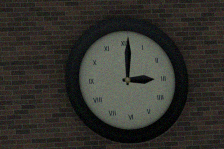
3,01
